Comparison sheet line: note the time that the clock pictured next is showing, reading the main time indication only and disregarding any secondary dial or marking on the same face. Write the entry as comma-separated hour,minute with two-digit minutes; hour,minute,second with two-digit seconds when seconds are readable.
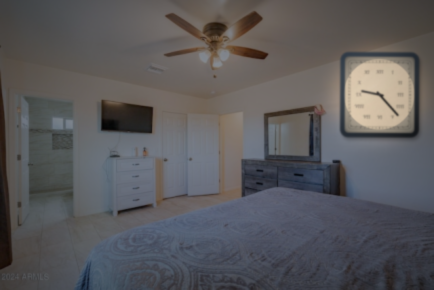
9,23
